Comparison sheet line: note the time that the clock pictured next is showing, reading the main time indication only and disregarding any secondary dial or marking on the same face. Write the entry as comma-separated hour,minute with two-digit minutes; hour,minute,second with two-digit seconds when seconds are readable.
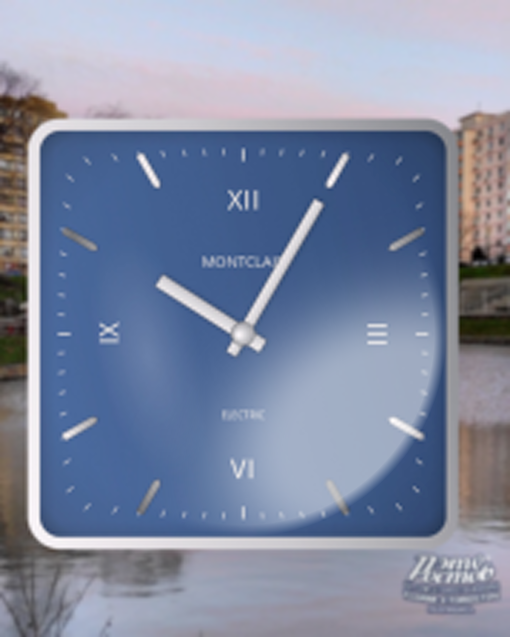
10,05
